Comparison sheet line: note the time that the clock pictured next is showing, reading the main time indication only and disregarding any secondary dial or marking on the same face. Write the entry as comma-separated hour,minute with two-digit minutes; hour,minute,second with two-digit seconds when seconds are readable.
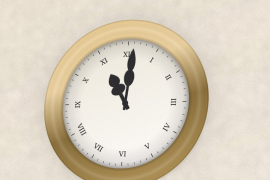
11,01
